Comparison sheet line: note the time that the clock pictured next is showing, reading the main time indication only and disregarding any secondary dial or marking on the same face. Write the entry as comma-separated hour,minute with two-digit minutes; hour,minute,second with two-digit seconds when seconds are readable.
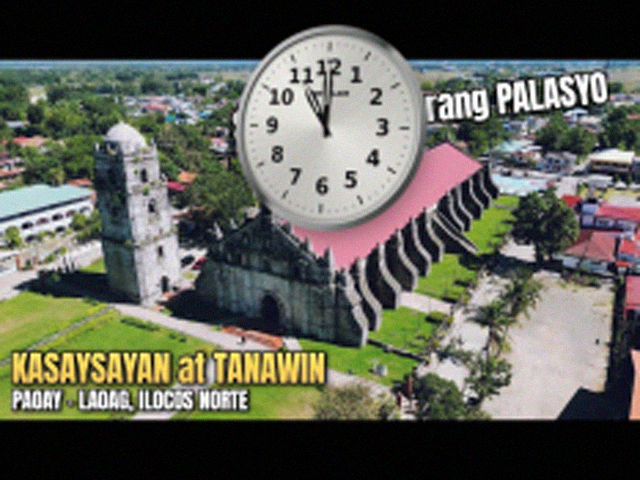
11,00
